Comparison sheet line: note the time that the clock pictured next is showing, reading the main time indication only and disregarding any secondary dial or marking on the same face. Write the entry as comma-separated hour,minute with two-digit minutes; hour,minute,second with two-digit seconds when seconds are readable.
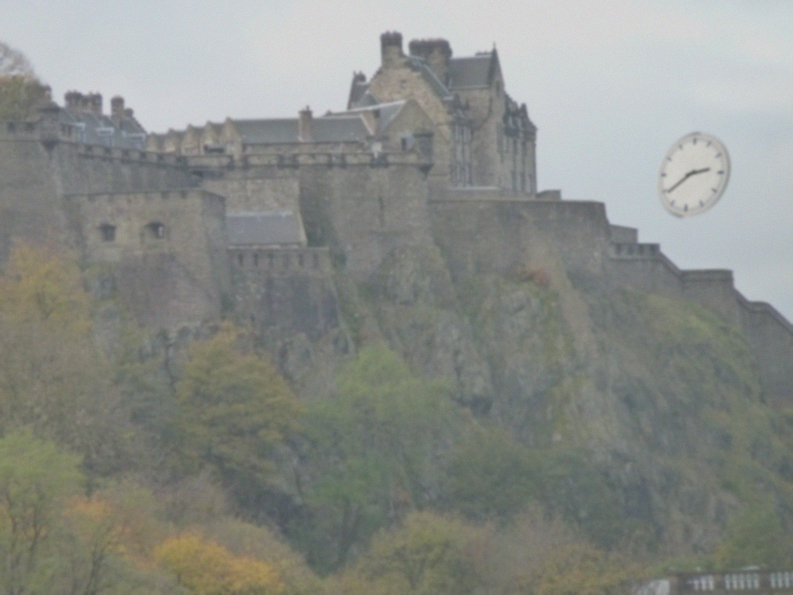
2,39
